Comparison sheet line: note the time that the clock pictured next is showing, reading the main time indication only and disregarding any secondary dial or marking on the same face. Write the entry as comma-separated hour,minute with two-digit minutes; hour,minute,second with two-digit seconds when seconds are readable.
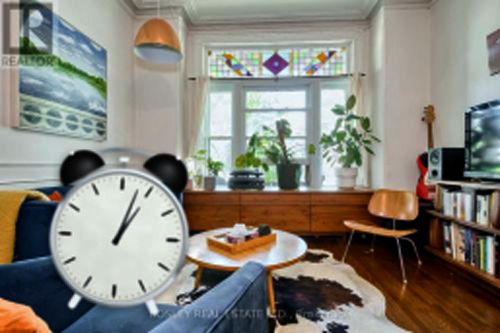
1,03
